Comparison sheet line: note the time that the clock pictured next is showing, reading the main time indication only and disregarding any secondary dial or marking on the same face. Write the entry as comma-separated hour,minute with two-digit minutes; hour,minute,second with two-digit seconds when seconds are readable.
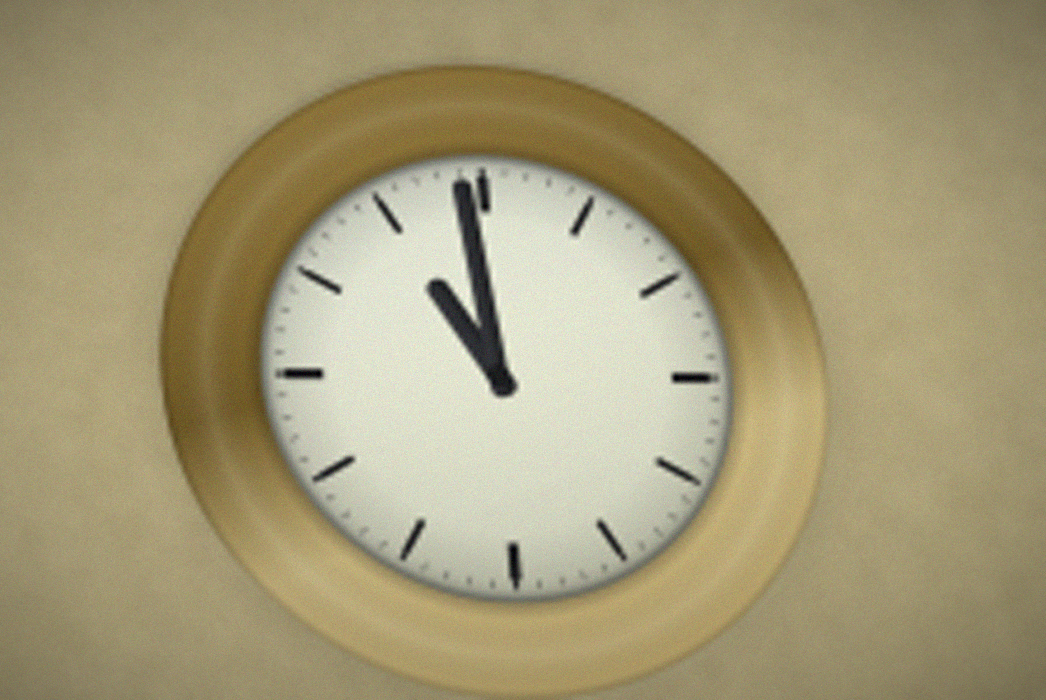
10,59
